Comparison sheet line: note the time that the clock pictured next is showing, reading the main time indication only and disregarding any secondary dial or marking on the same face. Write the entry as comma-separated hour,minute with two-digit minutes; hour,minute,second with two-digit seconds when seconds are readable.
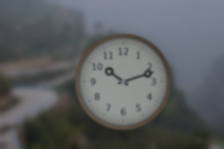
10,12
